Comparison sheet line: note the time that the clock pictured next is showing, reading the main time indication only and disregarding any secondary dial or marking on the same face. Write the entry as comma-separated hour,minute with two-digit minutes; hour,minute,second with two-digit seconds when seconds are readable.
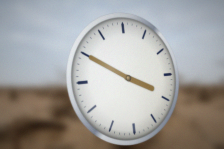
3,50
